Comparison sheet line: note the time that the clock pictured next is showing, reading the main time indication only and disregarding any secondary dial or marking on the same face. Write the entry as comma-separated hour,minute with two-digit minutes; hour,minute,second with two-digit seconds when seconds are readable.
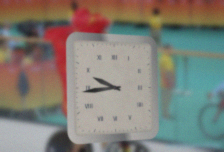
9,44
